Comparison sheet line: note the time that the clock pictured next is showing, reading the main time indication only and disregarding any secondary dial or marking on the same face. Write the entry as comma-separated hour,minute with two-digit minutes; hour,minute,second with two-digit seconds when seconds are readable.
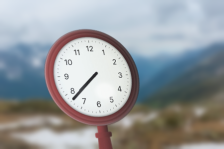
7,38
